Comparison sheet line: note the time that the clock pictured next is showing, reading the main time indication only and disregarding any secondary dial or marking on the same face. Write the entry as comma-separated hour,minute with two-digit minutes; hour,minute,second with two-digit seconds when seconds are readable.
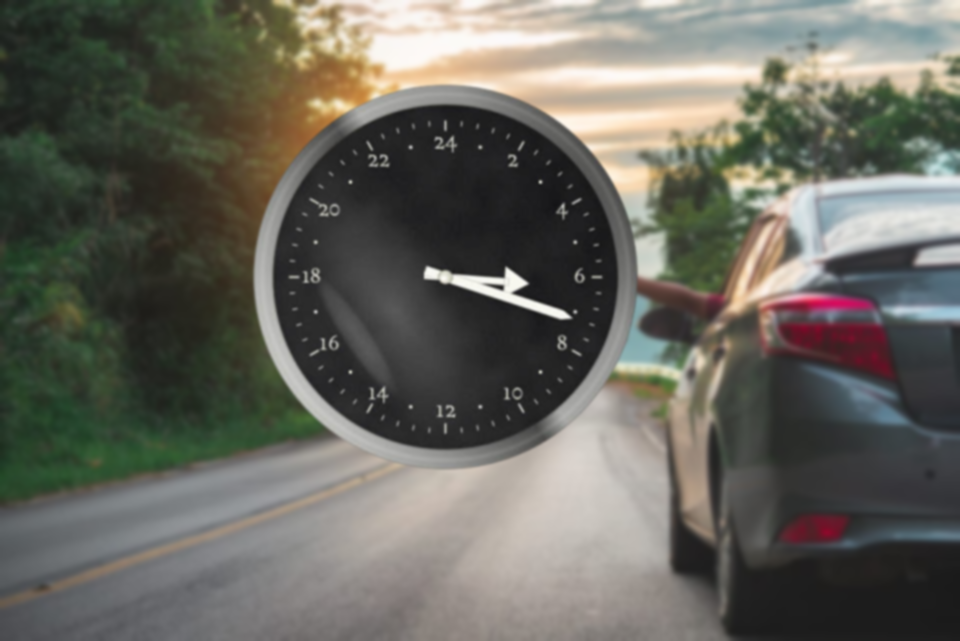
6,18
